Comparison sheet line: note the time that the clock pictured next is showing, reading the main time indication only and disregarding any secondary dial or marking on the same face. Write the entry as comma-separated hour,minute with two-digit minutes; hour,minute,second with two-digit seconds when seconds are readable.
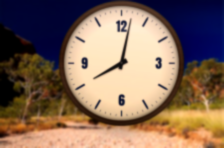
8,02
